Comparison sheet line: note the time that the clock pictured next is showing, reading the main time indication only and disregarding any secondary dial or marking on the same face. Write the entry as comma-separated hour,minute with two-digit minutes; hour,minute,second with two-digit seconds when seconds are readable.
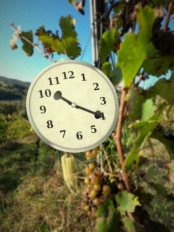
10,20
